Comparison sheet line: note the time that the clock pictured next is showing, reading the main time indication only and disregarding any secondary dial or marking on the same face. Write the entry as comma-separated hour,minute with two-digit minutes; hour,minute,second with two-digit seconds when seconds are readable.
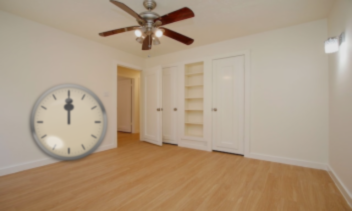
12,00
